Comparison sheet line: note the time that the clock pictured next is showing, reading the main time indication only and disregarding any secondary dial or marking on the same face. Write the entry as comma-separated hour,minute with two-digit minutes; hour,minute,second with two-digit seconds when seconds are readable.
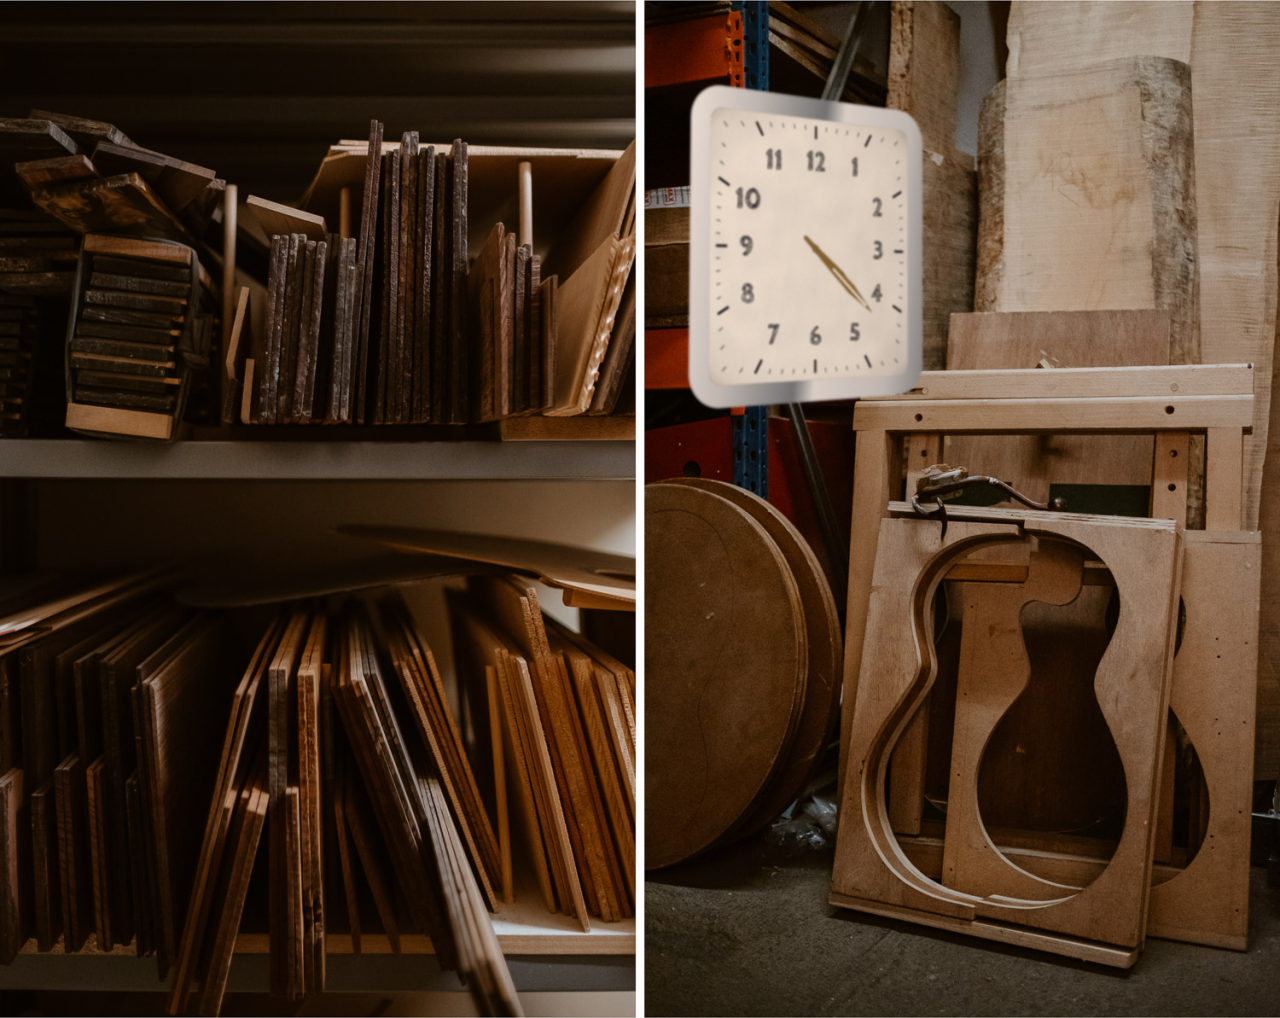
4,22
